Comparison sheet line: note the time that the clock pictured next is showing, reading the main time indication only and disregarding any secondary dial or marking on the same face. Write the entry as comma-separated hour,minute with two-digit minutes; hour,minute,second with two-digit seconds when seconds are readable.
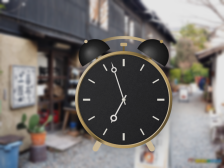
6,57
